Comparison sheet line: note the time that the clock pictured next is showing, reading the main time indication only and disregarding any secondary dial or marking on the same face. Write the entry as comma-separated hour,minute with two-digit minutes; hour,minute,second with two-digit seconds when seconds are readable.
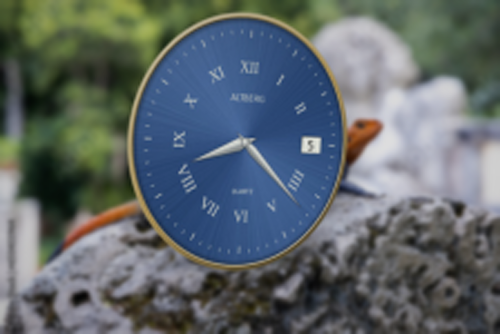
8,22
